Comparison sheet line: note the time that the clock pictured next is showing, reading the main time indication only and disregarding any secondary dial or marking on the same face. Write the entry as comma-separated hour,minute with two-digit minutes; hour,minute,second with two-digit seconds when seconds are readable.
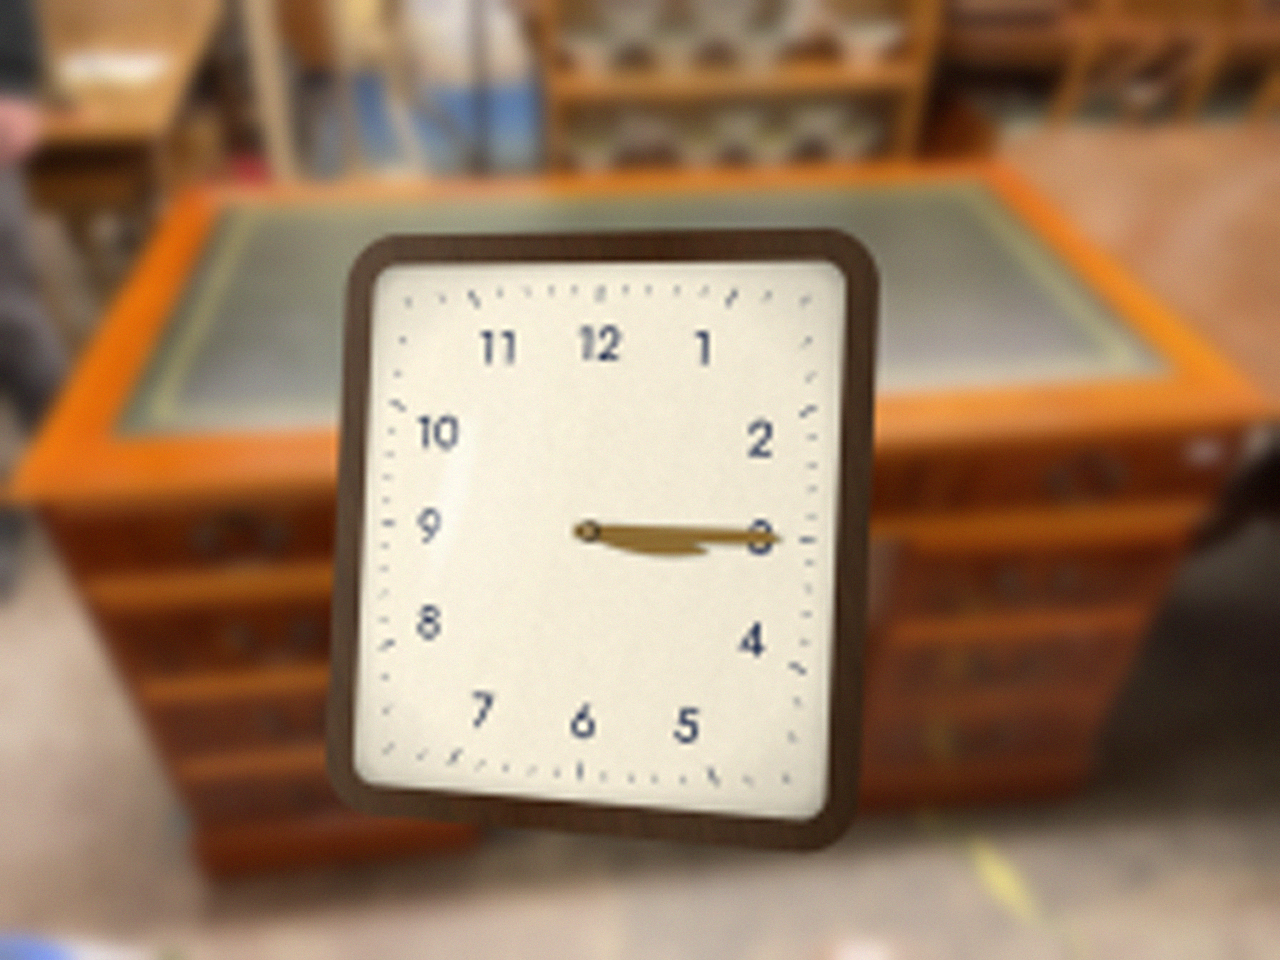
3,15
